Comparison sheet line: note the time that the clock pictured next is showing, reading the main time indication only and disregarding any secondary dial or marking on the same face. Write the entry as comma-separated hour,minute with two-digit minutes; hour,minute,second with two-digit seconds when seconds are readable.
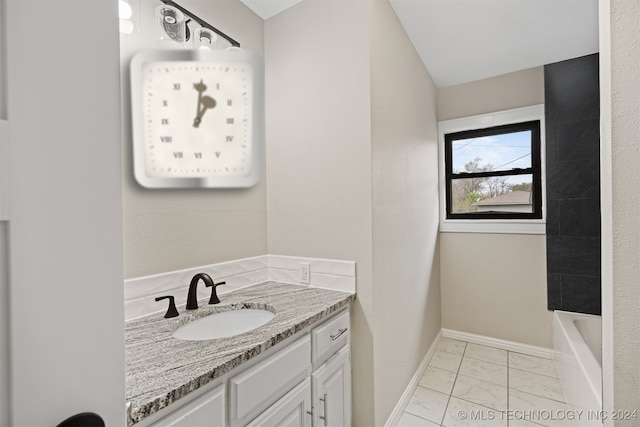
1,01
